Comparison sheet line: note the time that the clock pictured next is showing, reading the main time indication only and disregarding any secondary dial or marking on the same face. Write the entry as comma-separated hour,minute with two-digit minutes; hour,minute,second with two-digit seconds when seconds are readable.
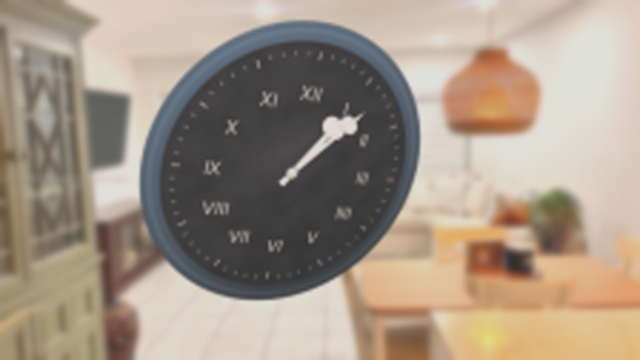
1,07
